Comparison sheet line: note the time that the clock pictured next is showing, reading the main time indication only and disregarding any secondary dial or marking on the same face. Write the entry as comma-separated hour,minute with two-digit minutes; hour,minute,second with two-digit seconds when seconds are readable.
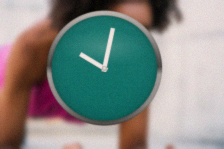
10,02
